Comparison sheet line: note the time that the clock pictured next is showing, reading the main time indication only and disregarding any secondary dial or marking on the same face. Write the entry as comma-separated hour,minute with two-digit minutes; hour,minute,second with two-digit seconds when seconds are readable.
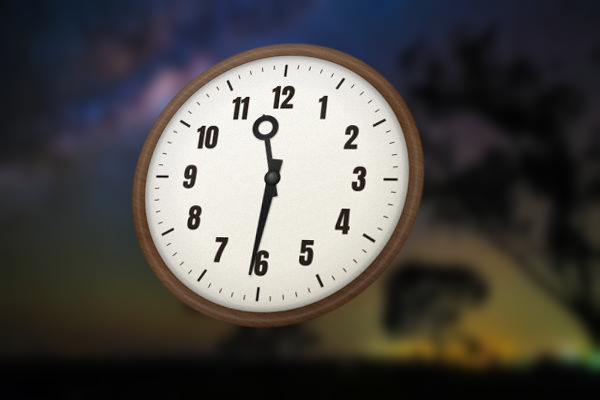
11,31
